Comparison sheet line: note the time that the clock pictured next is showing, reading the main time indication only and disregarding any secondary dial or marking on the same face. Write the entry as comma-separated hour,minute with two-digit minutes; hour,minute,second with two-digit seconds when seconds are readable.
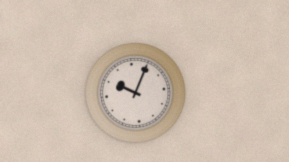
10,05
